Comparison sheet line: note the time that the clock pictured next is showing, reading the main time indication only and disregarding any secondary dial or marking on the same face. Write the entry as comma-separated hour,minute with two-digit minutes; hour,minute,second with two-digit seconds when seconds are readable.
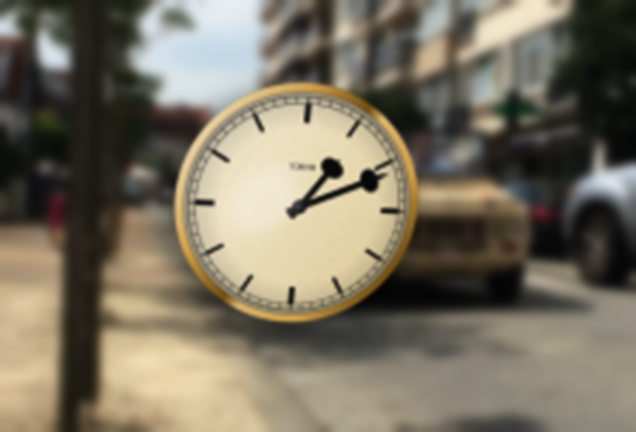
1,11
